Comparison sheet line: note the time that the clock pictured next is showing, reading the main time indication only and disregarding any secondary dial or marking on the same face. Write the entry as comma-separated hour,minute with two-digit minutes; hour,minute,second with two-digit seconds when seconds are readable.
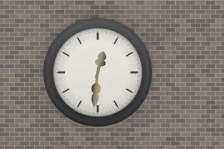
12,31
